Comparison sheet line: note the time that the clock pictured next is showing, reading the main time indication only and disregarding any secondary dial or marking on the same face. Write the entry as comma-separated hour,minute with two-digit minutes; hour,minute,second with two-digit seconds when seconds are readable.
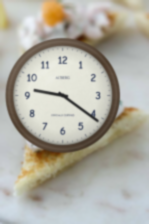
9,21
